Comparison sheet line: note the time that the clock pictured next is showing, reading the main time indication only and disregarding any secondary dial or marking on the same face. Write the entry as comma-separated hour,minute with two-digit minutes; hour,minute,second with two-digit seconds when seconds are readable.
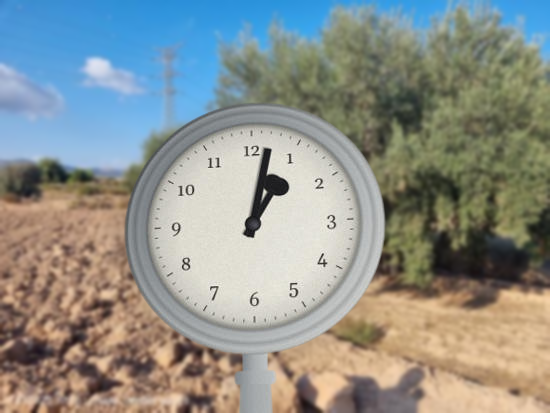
1,02
